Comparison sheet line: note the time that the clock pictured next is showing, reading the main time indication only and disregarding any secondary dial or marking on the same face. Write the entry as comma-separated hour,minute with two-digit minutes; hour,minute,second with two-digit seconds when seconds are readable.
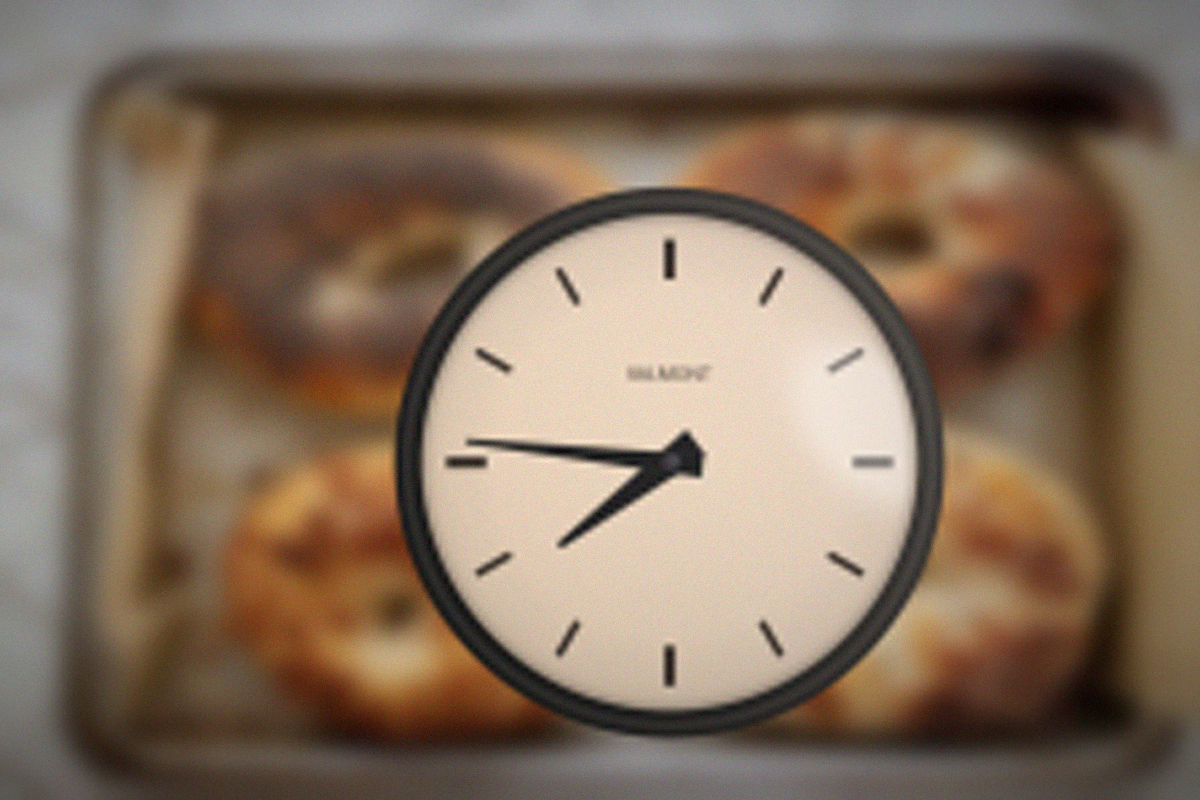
7,46
